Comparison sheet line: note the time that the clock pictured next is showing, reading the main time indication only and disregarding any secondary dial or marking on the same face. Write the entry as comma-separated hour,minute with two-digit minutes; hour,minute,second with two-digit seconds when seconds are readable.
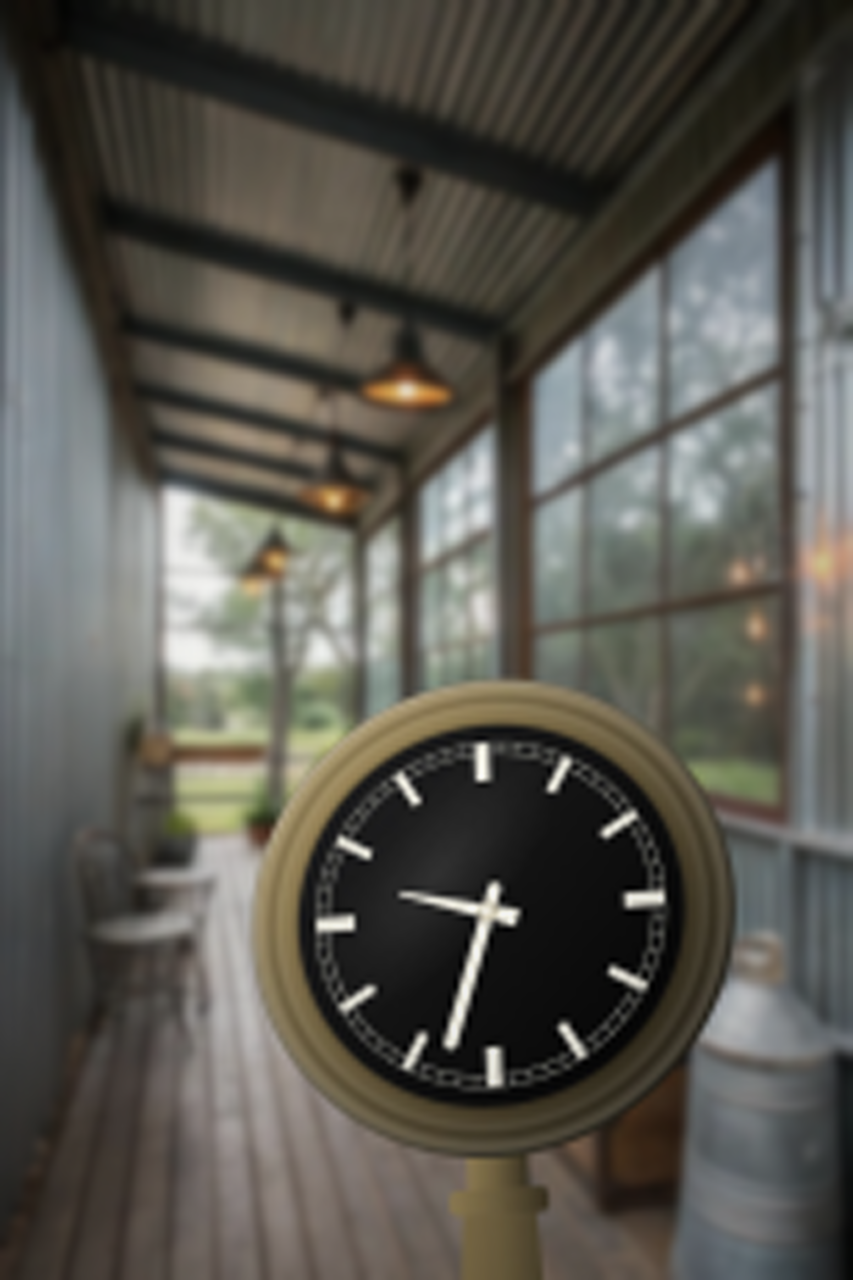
9,33
